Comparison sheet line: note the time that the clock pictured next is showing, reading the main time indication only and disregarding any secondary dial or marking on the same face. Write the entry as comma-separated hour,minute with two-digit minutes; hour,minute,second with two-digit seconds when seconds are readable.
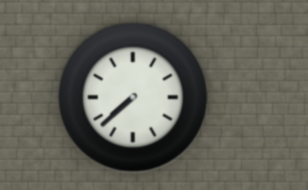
7,38
